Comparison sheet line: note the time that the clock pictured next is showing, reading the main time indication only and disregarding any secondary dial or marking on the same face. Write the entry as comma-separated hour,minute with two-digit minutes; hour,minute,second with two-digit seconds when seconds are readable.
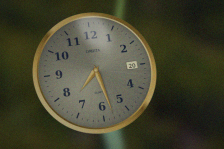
7,28
